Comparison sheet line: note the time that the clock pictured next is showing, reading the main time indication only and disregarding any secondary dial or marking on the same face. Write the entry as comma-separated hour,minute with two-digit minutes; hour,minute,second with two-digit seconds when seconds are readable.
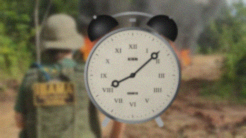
8,08
